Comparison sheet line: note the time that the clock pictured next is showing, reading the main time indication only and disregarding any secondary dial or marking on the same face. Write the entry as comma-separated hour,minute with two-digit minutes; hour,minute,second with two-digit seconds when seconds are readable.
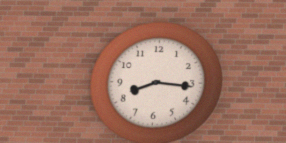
8,16
